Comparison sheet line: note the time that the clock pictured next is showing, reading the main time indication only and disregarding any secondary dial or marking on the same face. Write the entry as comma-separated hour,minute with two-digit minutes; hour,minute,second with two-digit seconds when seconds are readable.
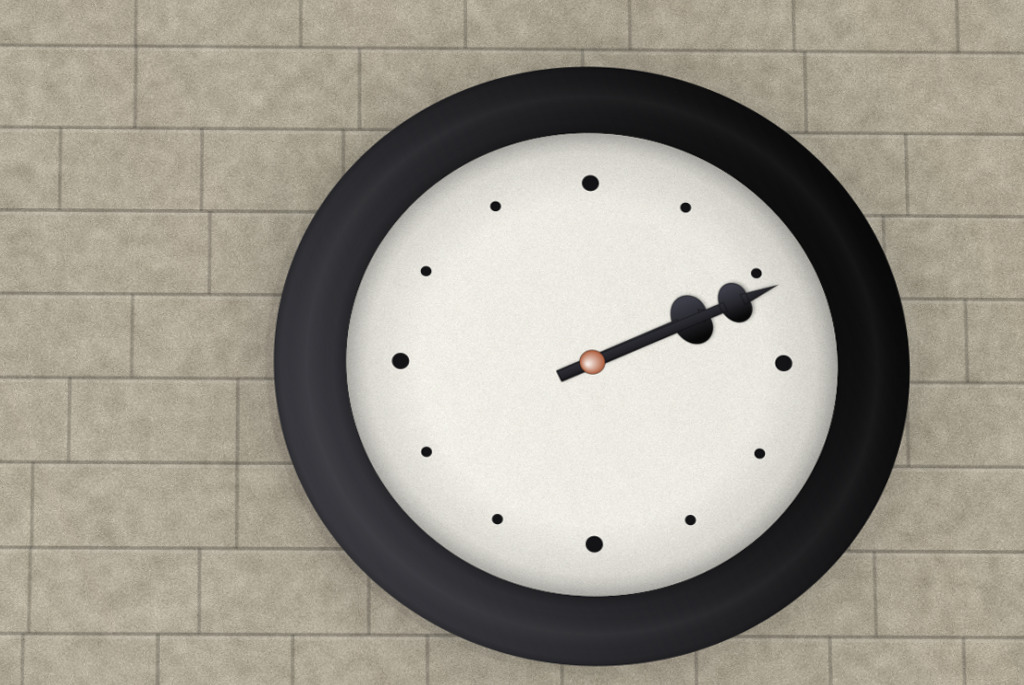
2,11
